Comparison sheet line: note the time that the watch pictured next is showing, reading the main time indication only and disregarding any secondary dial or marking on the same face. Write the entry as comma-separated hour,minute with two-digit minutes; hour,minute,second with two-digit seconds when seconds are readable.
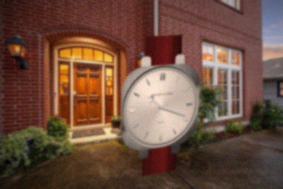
10,19
